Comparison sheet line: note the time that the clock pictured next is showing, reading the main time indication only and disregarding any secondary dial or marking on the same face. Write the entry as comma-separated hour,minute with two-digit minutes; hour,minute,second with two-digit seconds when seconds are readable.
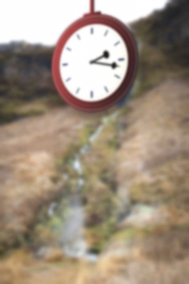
2,17
